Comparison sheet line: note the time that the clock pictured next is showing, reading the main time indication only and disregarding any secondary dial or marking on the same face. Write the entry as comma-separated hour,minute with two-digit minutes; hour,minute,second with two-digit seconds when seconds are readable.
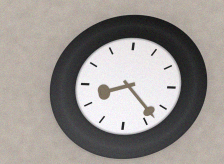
8,23
